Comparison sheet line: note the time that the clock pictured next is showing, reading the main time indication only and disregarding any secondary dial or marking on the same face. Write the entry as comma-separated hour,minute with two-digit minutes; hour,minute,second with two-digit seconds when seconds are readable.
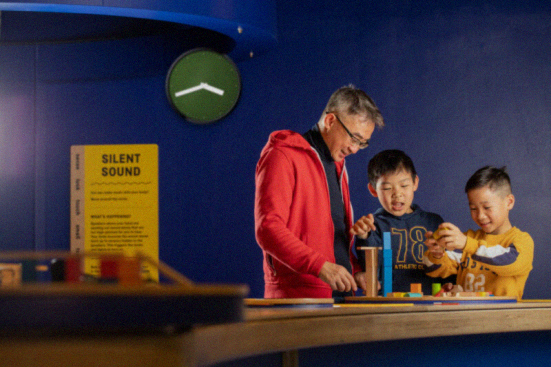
3,42
